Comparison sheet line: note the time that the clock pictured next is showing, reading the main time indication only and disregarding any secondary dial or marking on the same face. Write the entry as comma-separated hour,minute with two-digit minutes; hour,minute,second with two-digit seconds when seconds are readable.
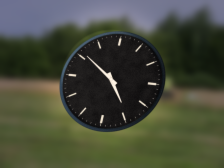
4,51
